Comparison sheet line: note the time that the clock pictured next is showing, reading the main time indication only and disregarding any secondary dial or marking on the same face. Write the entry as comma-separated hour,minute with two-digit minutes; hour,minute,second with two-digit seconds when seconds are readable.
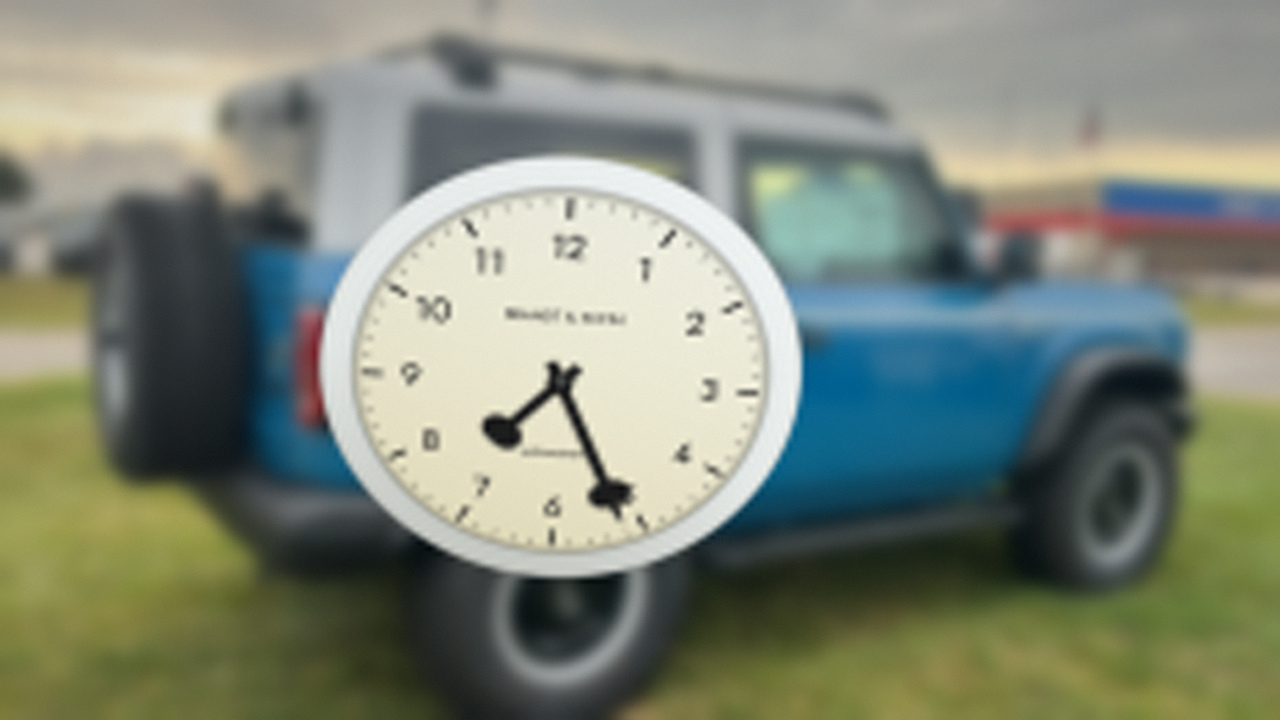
7,26
